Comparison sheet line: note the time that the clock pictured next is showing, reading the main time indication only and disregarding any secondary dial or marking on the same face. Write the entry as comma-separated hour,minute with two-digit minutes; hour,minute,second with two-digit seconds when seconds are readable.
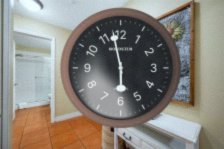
5,58
